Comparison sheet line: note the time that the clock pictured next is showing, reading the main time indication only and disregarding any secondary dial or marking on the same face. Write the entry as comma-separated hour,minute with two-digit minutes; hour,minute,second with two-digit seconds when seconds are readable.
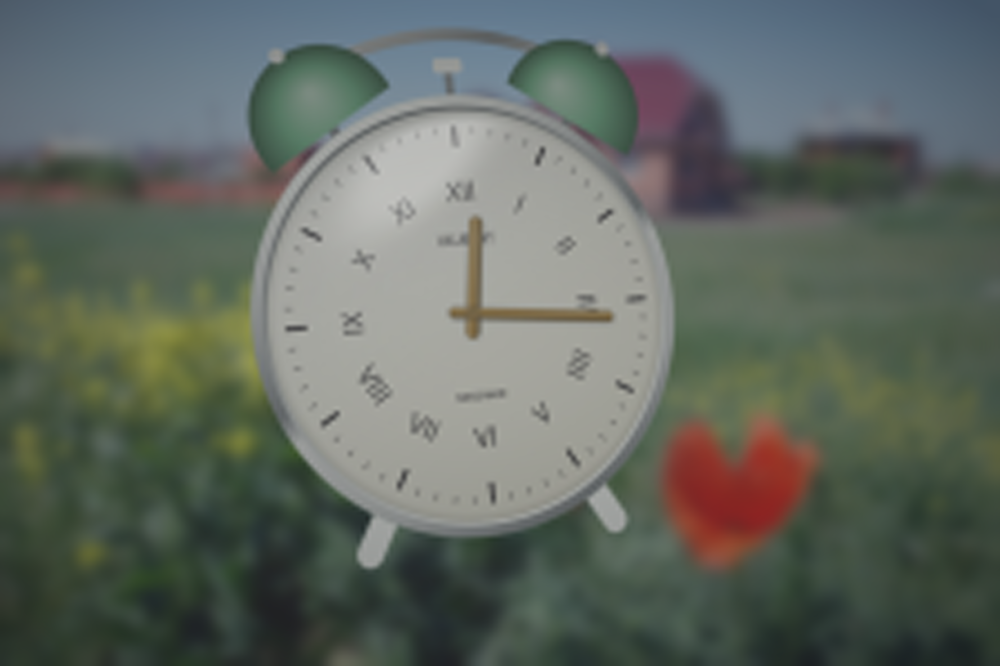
12,16
